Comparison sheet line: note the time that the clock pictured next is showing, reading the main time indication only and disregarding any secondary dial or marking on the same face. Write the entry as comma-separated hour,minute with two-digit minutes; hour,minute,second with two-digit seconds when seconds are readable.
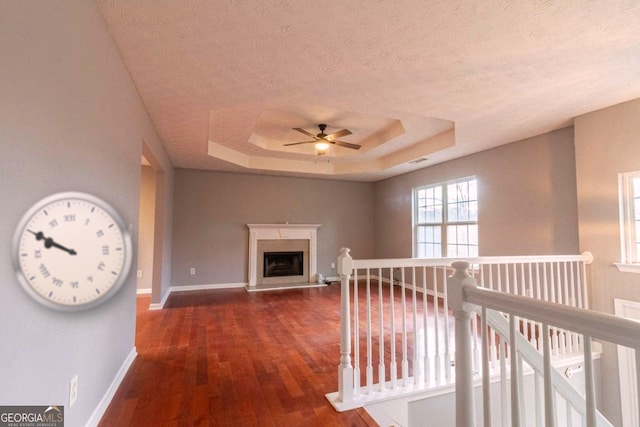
9,50
